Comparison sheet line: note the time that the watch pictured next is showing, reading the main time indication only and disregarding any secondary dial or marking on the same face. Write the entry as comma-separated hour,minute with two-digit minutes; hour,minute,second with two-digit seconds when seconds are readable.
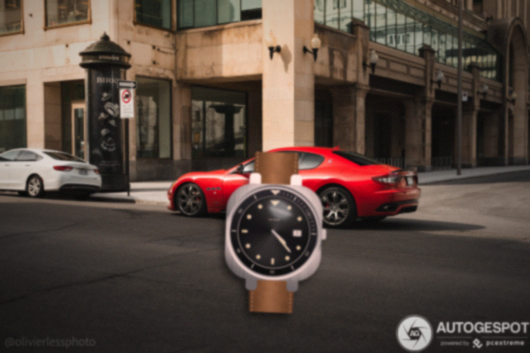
4,23
